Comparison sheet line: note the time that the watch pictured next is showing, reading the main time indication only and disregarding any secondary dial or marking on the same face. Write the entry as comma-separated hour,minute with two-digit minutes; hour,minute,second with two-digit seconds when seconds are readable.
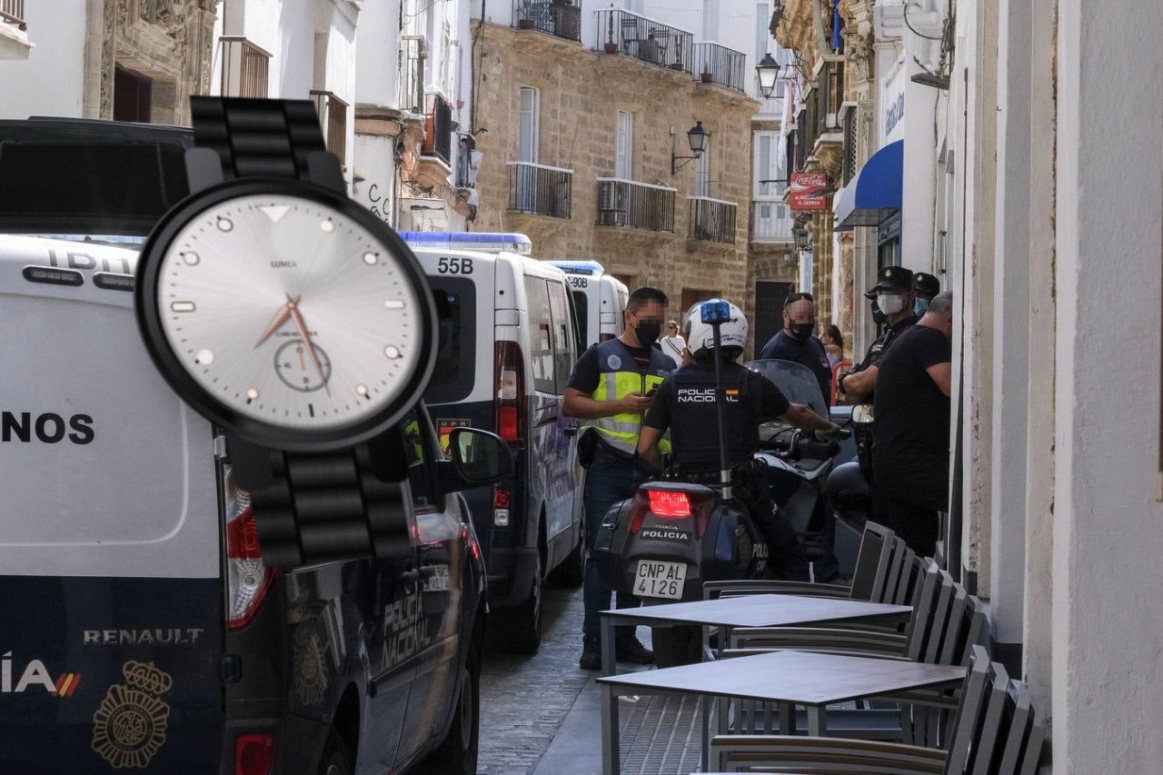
7,28
